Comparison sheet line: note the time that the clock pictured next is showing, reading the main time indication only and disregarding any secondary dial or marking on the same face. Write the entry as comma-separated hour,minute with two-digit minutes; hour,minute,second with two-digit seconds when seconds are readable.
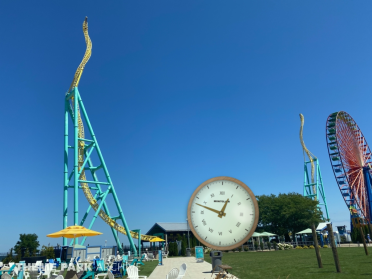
12,48
